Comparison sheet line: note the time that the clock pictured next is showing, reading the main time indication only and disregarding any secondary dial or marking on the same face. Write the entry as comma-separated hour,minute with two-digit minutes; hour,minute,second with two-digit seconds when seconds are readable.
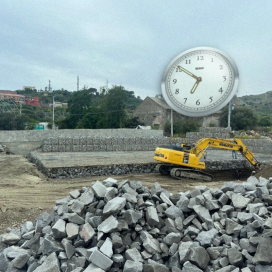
6,51
